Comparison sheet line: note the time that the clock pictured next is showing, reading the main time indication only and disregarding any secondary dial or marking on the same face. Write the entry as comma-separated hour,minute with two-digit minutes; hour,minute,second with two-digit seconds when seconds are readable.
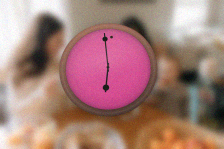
5,58
